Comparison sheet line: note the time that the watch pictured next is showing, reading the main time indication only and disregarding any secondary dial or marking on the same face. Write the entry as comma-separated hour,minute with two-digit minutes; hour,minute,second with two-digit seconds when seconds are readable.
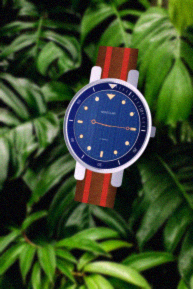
9,15
